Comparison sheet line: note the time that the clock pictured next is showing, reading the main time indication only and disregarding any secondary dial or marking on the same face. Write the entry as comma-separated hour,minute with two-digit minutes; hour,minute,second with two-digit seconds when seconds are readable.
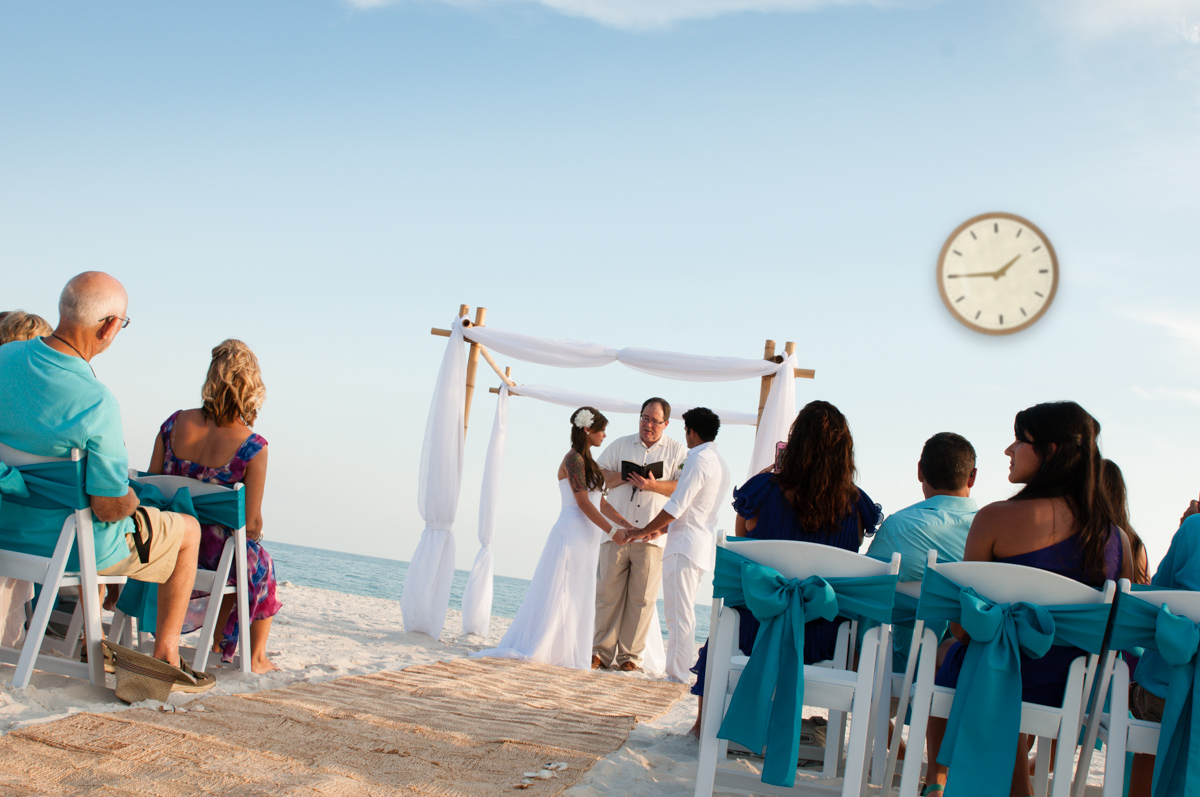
1,45
